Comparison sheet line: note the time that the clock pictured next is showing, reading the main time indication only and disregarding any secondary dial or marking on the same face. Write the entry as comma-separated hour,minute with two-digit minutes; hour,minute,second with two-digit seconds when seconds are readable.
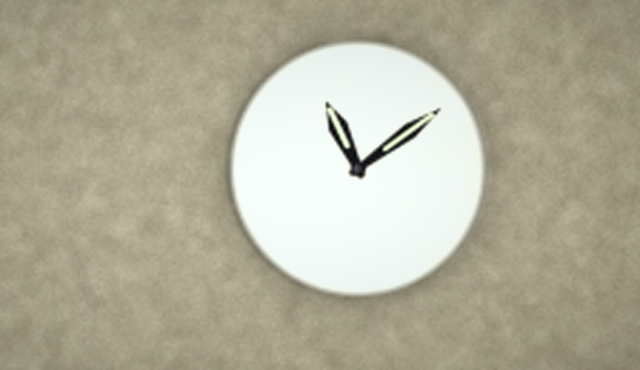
11,09
